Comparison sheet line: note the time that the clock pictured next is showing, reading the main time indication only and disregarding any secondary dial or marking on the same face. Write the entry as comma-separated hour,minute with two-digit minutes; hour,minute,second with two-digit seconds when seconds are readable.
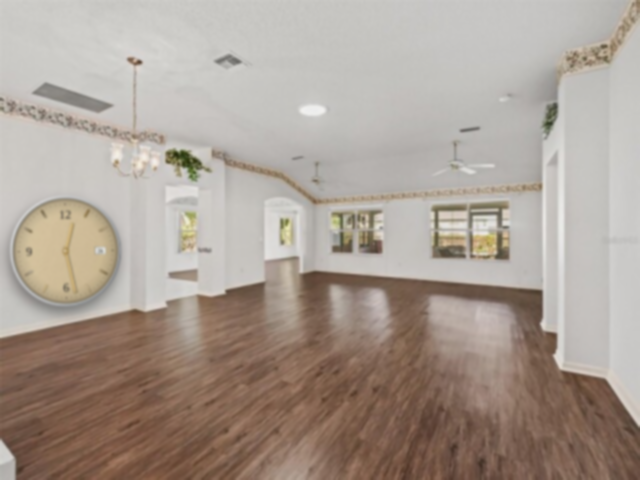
12,28
